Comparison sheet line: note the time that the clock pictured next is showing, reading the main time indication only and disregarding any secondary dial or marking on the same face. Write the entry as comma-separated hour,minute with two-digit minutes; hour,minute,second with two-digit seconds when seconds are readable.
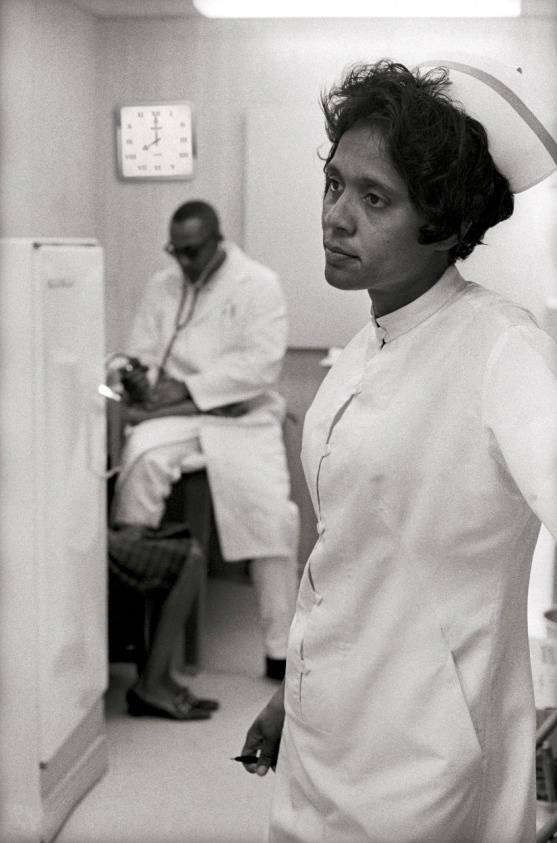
8,00
